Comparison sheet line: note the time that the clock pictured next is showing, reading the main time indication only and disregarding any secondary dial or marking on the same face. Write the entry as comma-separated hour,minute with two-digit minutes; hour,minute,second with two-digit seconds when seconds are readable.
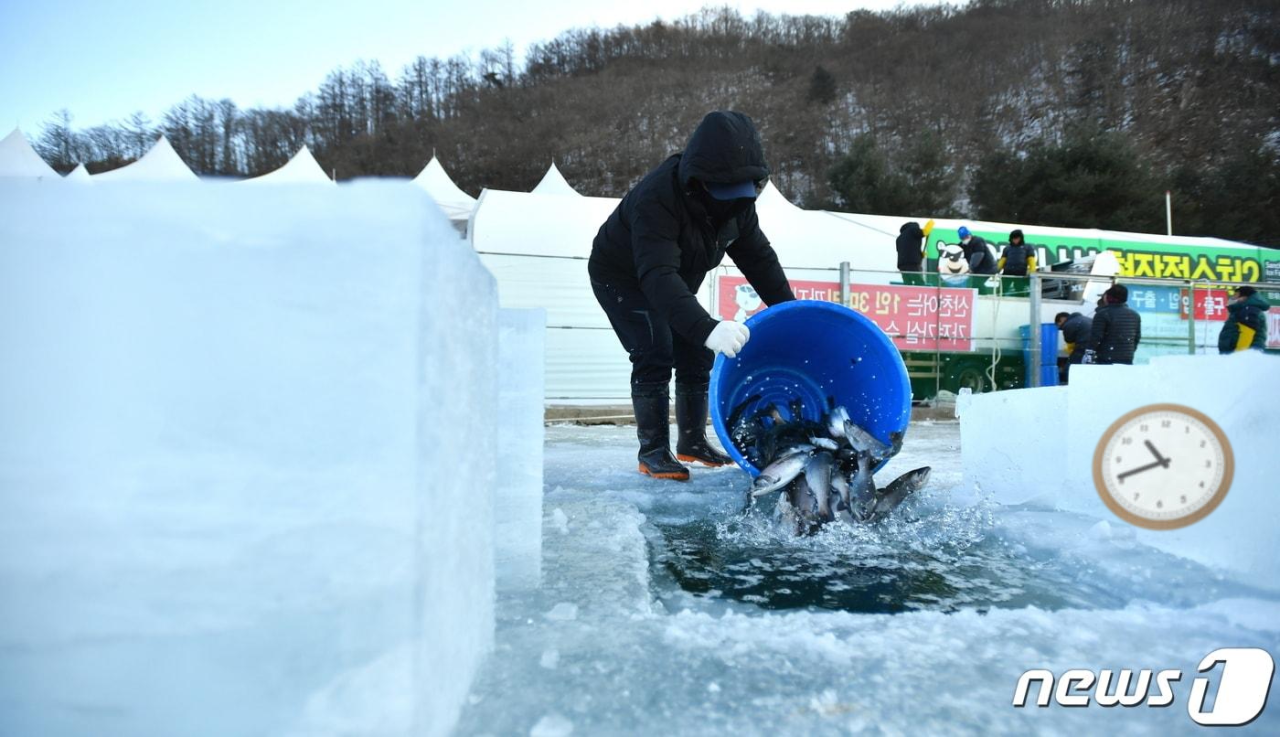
10,41
